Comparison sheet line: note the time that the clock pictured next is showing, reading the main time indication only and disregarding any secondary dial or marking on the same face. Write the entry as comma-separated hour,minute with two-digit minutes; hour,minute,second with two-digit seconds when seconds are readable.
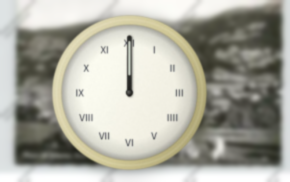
12,00
